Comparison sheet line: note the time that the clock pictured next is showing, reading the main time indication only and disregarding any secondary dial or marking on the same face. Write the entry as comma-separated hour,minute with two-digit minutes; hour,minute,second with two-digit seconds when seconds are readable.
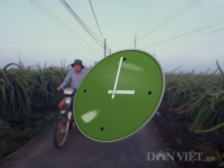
2,59
